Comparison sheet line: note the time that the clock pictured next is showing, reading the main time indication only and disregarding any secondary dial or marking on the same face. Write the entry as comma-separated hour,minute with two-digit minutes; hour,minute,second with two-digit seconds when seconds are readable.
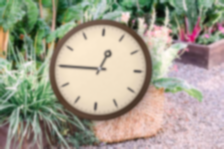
12,45
